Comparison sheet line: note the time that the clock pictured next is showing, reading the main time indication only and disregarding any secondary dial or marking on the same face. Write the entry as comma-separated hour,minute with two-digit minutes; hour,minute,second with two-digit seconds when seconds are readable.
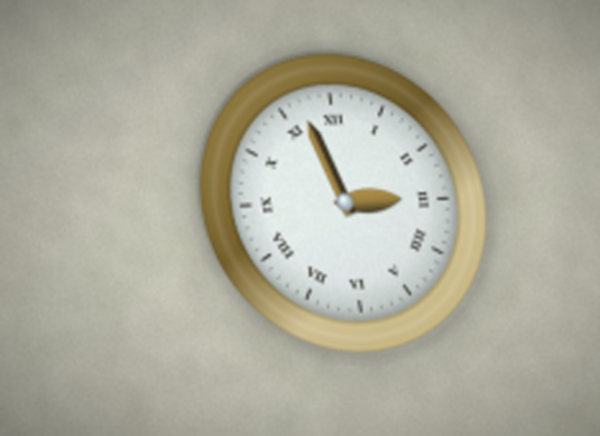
2,57
